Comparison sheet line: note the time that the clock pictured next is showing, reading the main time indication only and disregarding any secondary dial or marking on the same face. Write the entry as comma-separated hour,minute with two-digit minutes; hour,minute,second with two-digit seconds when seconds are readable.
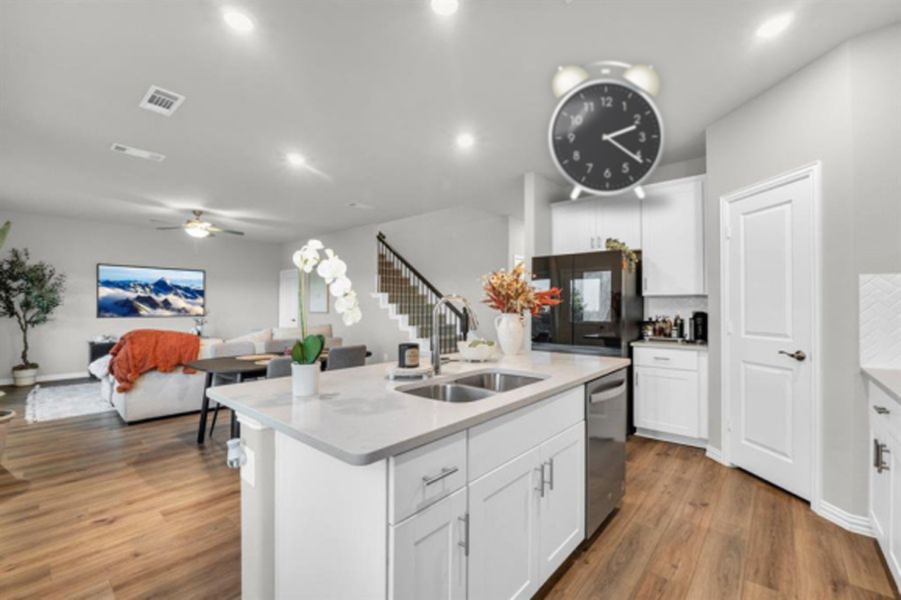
2,21
